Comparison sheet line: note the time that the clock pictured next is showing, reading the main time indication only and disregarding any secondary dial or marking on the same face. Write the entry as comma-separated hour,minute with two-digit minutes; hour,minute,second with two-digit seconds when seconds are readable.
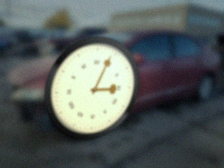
3,04
